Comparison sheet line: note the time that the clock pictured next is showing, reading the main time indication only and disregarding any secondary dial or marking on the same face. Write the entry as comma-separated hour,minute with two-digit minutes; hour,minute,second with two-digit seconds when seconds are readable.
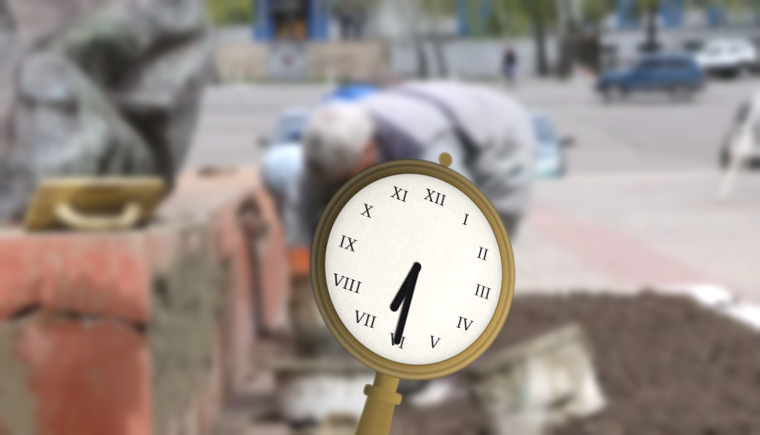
6,30
